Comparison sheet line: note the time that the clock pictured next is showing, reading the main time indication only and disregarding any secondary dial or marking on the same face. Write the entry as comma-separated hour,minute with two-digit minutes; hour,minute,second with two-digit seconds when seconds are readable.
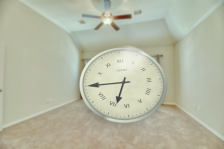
6,45
